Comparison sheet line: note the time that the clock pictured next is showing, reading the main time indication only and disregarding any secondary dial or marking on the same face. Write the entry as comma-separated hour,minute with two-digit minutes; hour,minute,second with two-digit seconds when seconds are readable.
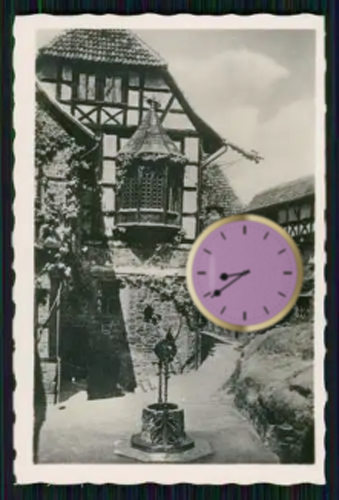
8,39
